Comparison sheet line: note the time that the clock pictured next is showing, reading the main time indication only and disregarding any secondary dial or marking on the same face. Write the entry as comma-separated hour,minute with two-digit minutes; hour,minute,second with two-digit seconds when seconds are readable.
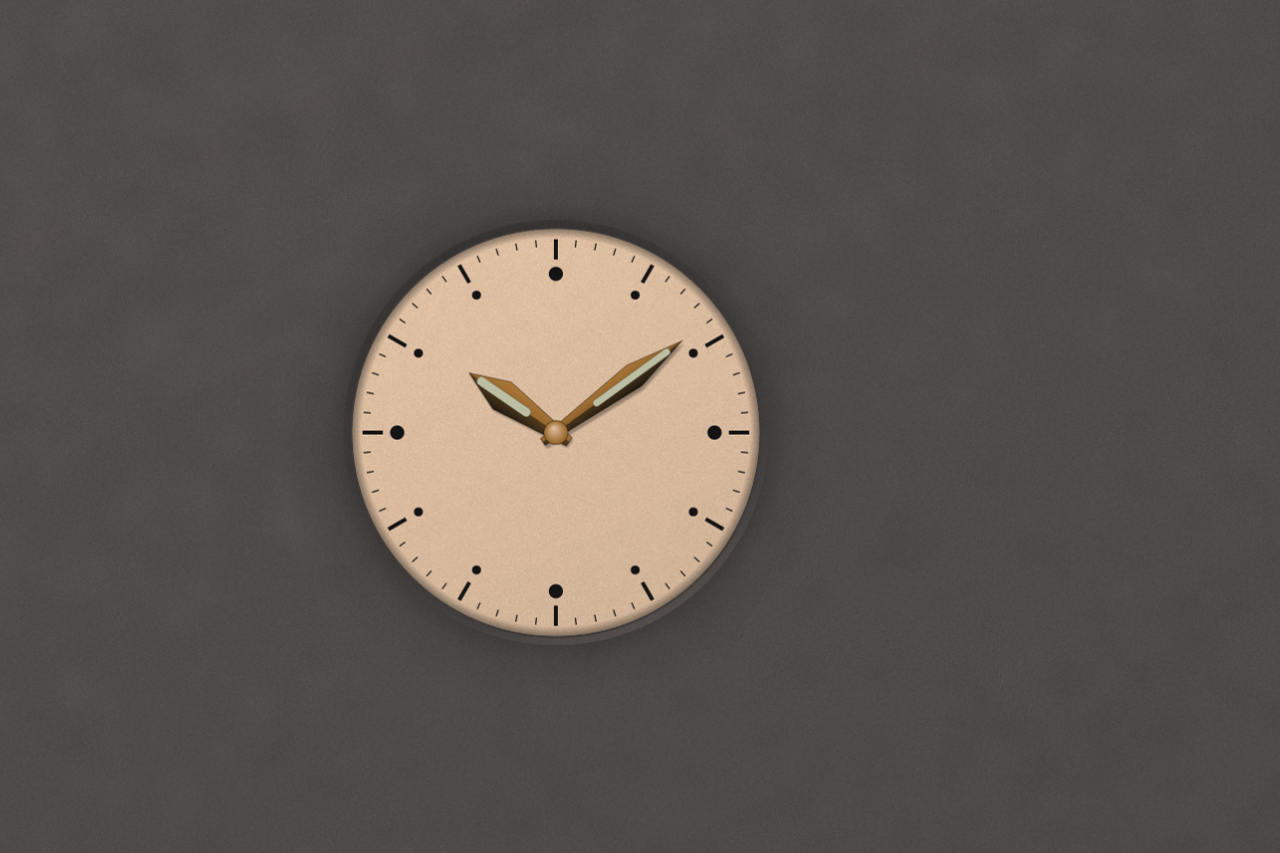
10,09
